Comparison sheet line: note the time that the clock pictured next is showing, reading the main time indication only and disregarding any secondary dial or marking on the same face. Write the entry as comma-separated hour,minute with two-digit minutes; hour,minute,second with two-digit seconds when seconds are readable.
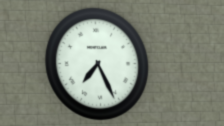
7,26
